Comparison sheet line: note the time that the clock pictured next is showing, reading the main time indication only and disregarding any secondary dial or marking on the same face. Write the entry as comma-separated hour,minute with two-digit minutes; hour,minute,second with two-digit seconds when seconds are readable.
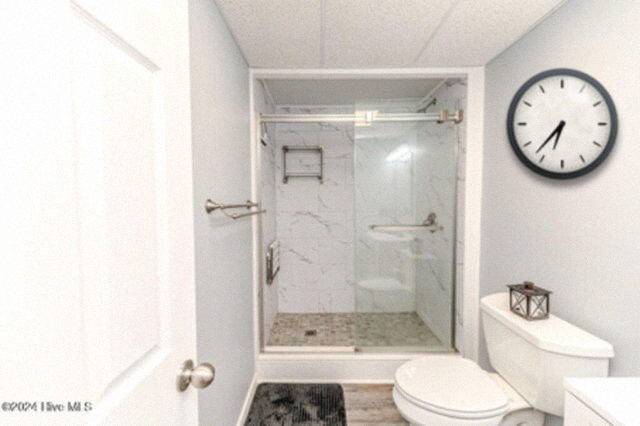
6,37
